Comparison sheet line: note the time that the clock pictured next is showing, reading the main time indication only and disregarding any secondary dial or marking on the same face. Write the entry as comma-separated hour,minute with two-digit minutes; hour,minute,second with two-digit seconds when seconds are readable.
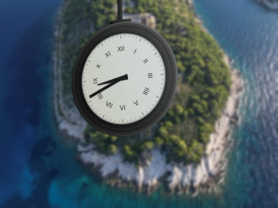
8,41
